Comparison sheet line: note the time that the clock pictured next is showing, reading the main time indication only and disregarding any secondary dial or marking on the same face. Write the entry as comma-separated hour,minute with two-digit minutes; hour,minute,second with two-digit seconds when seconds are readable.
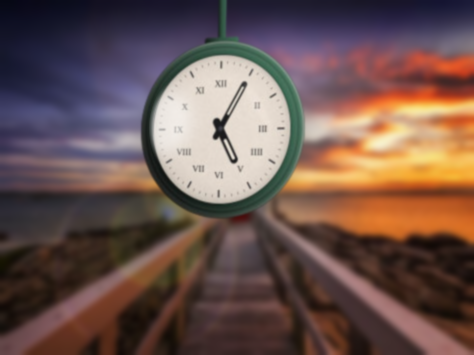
5,05
